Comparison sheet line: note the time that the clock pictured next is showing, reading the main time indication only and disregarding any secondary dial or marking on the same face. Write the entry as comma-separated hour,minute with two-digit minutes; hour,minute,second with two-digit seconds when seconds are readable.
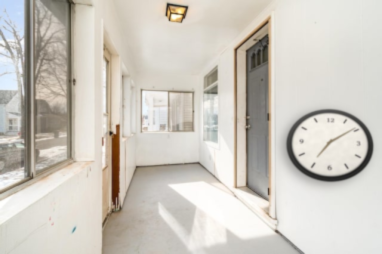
7,09
